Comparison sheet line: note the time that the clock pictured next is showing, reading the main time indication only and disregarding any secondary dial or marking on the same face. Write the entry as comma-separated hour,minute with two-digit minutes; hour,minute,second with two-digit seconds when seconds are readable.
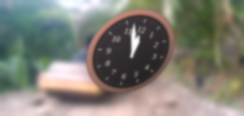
11,57
